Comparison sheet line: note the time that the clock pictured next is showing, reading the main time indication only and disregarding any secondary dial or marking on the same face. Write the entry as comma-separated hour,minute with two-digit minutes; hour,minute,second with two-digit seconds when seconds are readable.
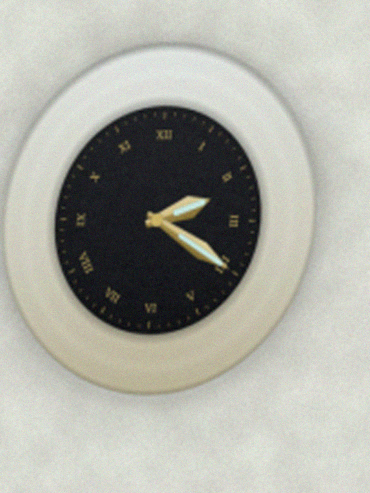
2,20
